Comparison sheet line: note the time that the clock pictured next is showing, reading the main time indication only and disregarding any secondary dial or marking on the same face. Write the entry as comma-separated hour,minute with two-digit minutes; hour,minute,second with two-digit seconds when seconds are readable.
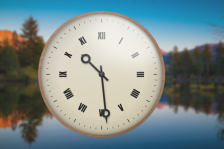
10,29
